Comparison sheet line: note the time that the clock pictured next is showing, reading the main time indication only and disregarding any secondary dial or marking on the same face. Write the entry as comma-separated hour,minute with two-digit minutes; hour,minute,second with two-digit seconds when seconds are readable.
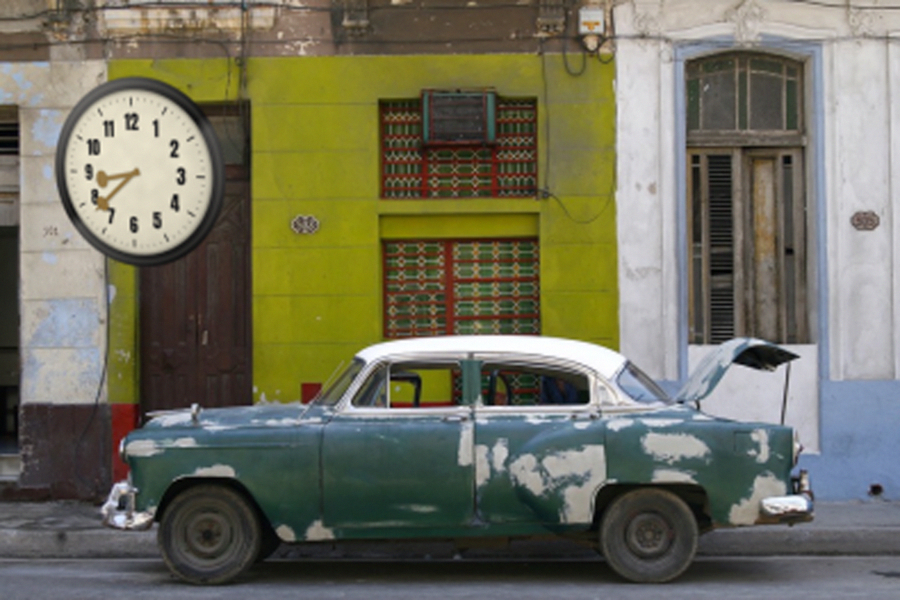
8,38
